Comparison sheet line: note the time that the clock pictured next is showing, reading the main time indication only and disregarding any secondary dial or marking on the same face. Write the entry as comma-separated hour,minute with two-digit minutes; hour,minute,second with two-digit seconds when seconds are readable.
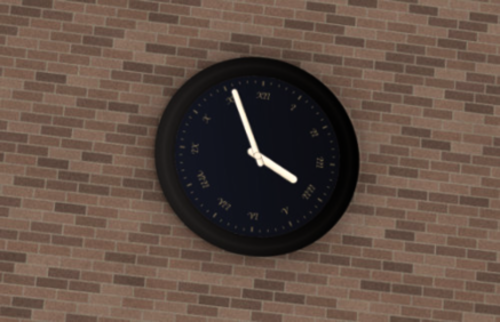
3,56
